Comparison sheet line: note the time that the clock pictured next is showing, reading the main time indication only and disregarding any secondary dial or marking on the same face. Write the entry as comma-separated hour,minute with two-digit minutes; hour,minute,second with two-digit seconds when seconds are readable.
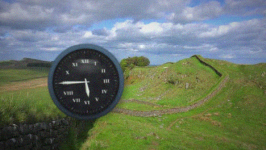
5,45
